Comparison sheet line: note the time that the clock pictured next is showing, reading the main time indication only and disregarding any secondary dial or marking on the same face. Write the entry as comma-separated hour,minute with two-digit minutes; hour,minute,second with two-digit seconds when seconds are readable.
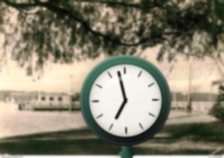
6,58
